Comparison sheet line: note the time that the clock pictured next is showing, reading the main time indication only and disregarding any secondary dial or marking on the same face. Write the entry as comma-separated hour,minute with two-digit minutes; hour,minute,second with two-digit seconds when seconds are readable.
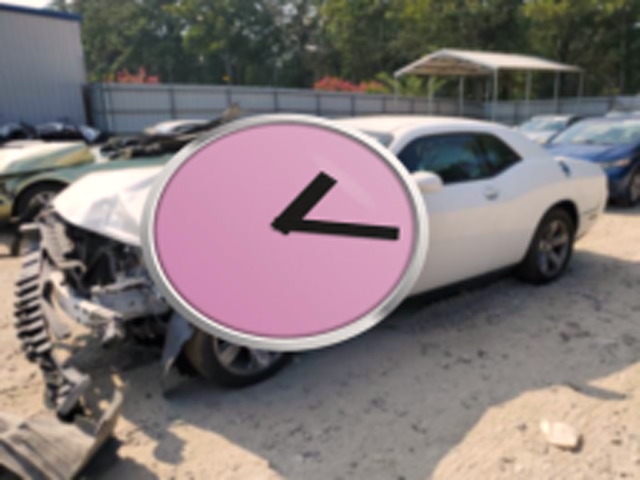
1,16
